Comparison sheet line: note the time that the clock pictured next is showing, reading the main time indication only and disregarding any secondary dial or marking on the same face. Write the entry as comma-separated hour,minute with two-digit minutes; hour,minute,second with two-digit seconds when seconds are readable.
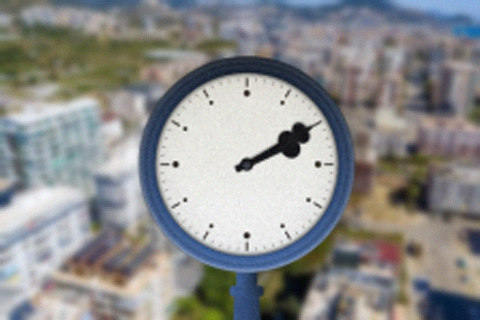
2,10
